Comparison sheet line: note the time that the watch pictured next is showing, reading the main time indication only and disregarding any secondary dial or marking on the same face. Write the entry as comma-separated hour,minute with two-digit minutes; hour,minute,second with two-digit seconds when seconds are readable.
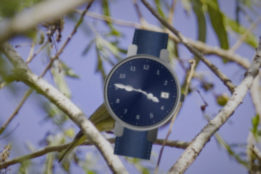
3,46
